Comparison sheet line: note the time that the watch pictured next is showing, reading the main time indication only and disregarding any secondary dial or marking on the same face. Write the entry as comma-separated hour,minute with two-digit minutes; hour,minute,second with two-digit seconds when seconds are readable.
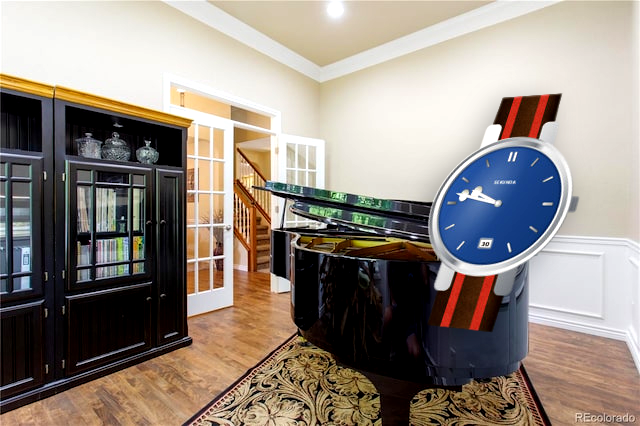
9,47
